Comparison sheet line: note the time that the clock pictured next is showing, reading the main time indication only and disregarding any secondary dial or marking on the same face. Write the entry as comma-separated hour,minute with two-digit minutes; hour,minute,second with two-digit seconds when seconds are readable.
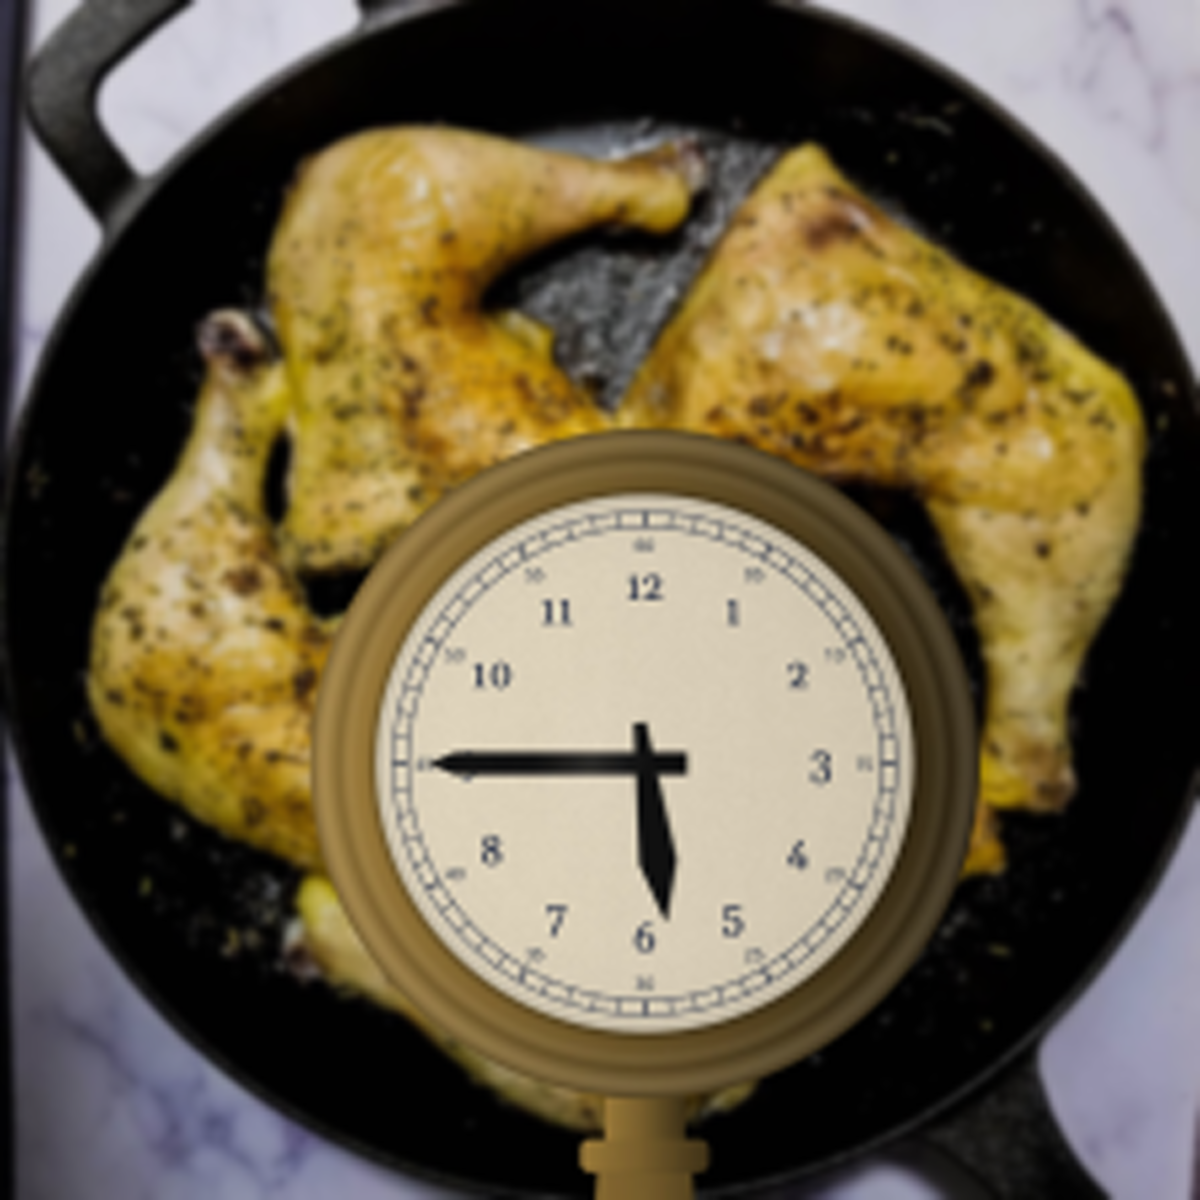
5,45
